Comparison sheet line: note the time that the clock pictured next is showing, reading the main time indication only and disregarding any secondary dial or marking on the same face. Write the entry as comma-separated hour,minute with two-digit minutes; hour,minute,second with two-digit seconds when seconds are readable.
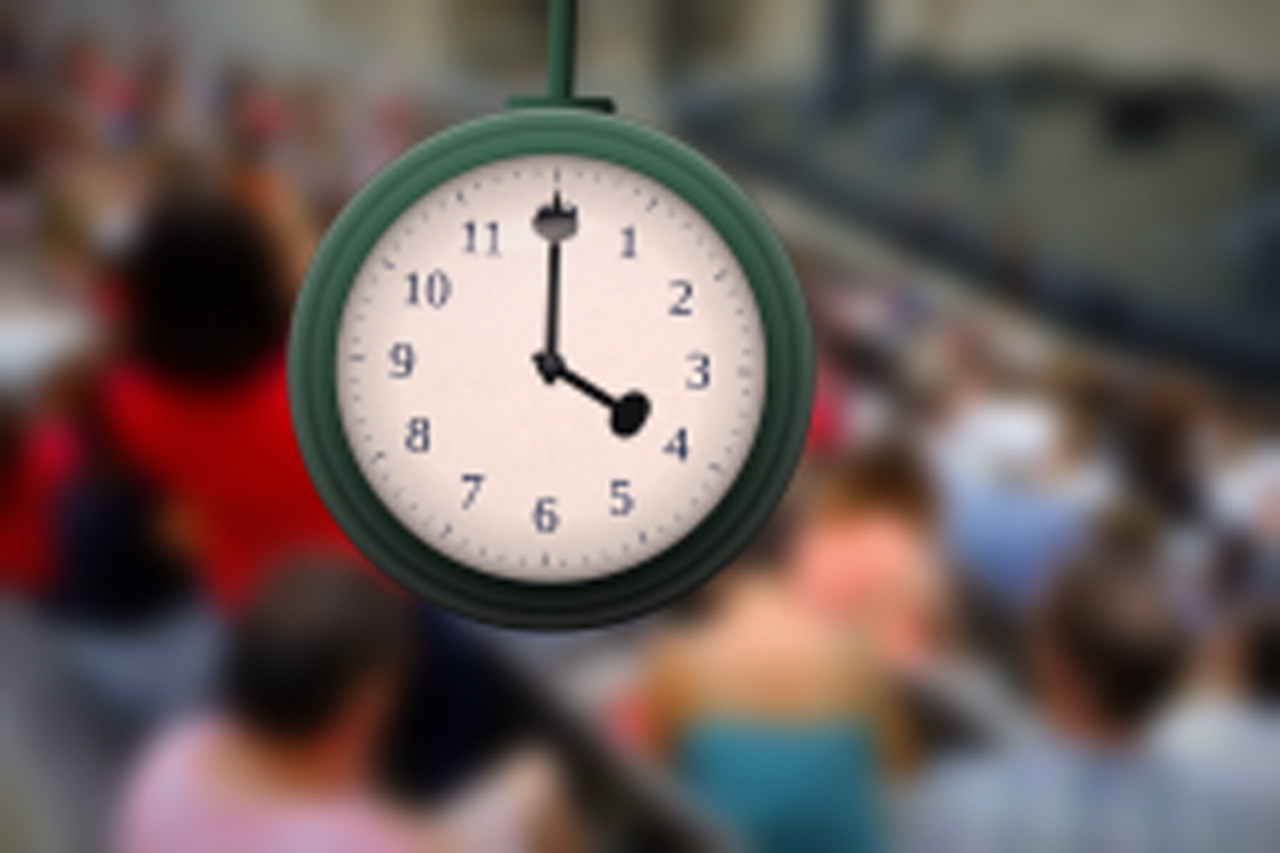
4,00
